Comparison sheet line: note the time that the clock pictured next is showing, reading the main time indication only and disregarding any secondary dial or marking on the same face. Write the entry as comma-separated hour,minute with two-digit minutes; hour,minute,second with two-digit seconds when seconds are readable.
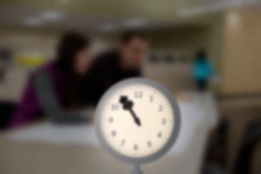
10,54
